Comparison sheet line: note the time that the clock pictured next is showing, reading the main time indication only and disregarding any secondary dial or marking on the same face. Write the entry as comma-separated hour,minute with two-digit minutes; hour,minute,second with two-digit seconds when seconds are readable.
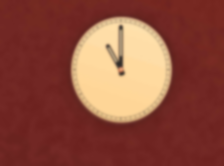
11,00
